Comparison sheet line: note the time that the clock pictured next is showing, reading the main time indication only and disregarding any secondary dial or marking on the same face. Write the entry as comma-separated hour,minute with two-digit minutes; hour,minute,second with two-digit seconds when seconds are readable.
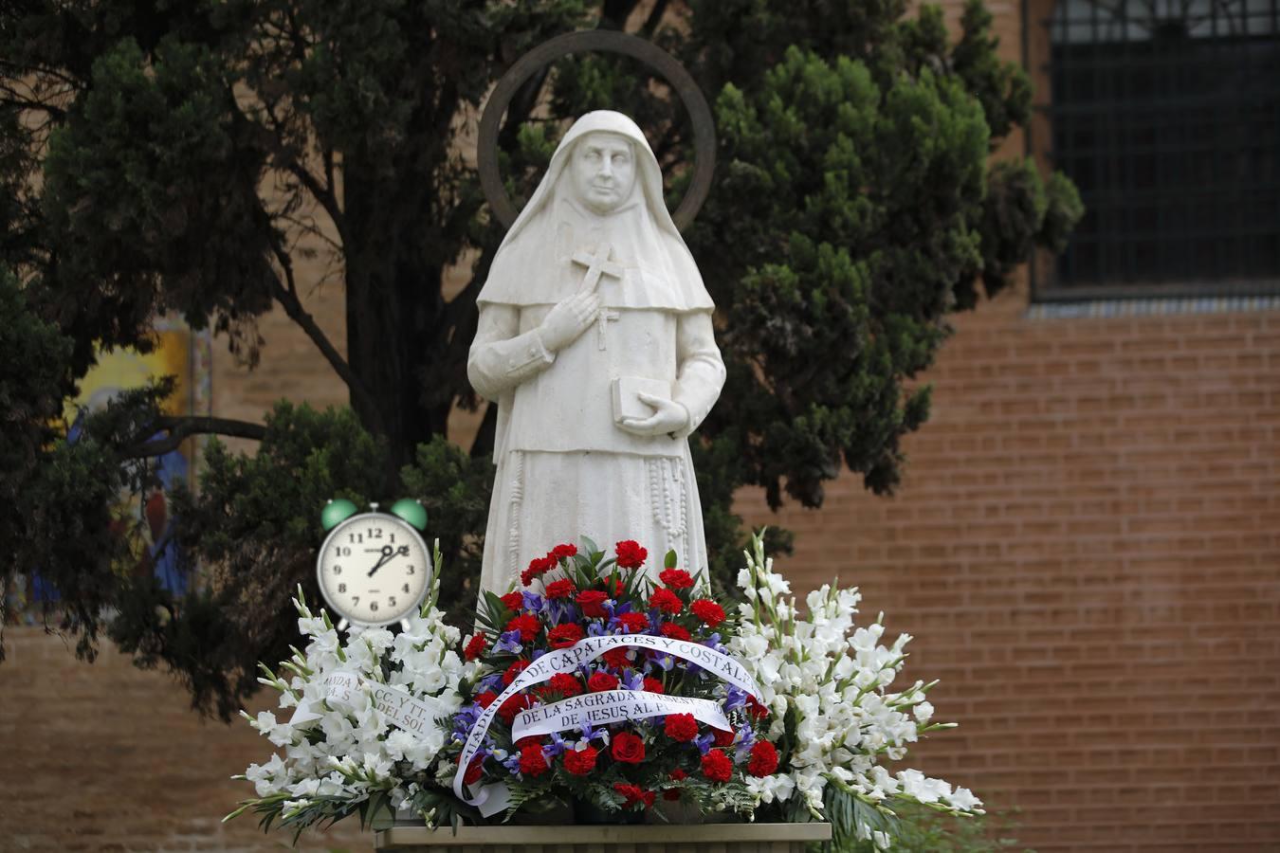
1,09
